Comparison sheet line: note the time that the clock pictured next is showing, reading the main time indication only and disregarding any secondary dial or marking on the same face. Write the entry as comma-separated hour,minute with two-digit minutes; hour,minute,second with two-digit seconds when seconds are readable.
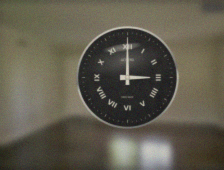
3,00
